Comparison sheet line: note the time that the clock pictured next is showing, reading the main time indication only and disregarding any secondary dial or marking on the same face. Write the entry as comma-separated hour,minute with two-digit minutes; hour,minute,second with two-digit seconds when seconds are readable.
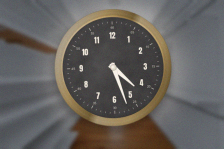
4,27
